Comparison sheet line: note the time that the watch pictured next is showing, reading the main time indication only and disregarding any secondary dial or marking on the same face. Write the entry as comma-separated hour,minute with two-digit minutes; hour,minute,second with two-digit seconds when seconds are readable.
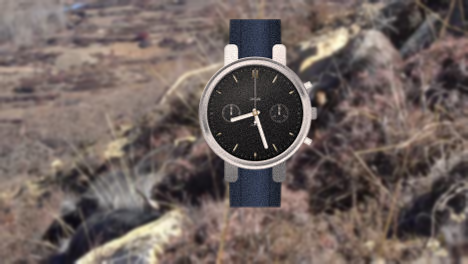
8,27
